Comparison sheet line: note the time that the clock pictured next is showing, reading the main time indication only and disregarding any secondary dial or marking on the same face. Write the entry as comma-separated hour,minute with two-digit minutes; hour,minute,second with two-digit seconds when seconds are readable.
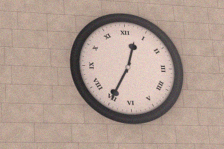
12,35
